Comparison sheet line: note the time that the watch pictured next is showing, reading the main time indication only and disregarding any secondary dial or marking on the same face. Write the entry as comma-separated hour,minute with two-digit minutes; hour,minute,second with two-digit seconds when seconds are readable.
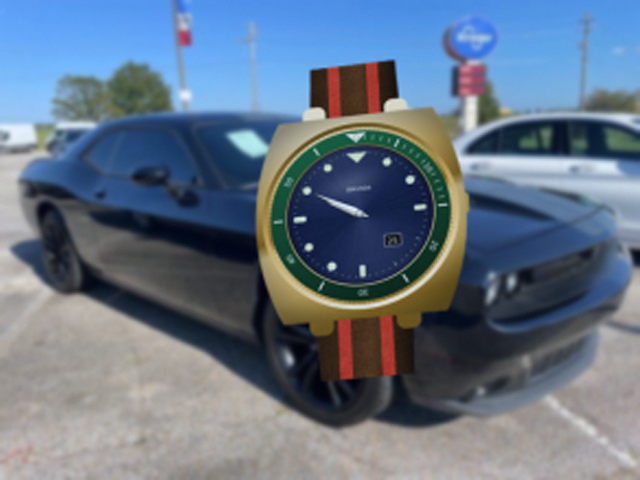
9,50
